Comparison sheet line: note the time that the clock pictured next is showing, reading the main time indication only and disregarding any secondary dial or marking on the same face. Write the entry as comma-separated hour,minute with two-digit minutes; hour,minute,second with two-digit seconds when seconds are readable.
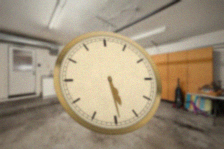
5,29
